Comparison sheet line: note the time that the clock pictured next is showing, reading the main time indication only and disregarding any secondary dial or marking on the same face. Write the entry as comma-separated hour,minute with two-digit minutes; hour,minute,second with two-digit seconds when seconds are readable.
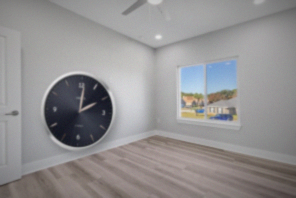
2,01
